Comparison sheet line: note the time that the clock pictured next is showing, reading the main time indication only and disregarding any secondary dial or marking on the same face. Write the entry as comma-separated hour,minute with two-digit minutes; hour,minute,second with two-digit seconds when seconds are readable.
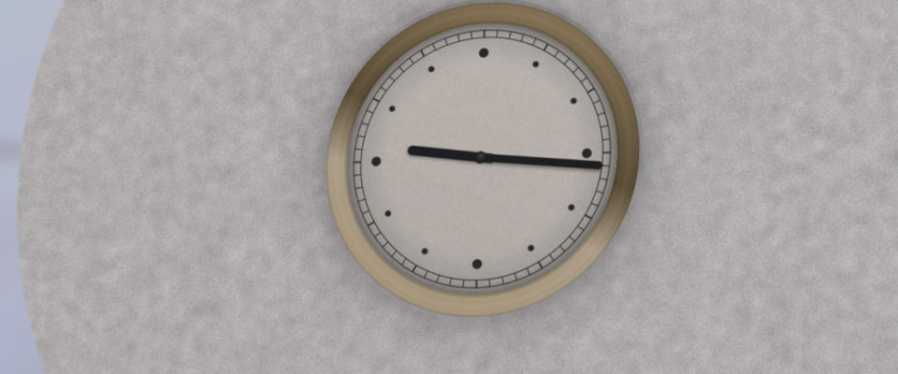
9,16
